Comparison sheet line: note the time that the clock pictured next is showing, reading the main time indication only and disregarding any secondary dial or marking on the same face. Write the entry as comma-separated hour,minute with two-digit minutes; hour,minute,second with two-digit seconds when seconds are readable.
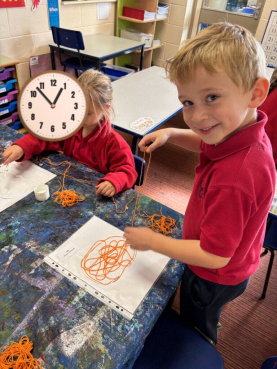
12,53
